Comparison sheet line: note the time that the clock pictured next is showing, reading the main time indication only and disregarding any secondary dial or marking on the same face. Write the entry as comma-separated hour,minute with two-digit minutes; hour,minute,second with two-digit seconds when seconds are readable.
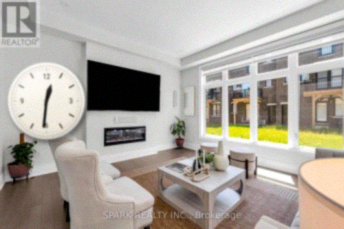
12,31
